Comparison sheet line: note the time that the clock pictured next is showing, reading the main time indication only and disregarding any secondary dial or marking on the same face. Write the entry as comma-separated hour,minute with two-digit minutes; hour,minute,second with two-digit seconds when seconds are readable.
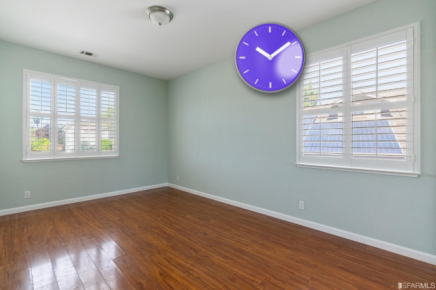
10,09
